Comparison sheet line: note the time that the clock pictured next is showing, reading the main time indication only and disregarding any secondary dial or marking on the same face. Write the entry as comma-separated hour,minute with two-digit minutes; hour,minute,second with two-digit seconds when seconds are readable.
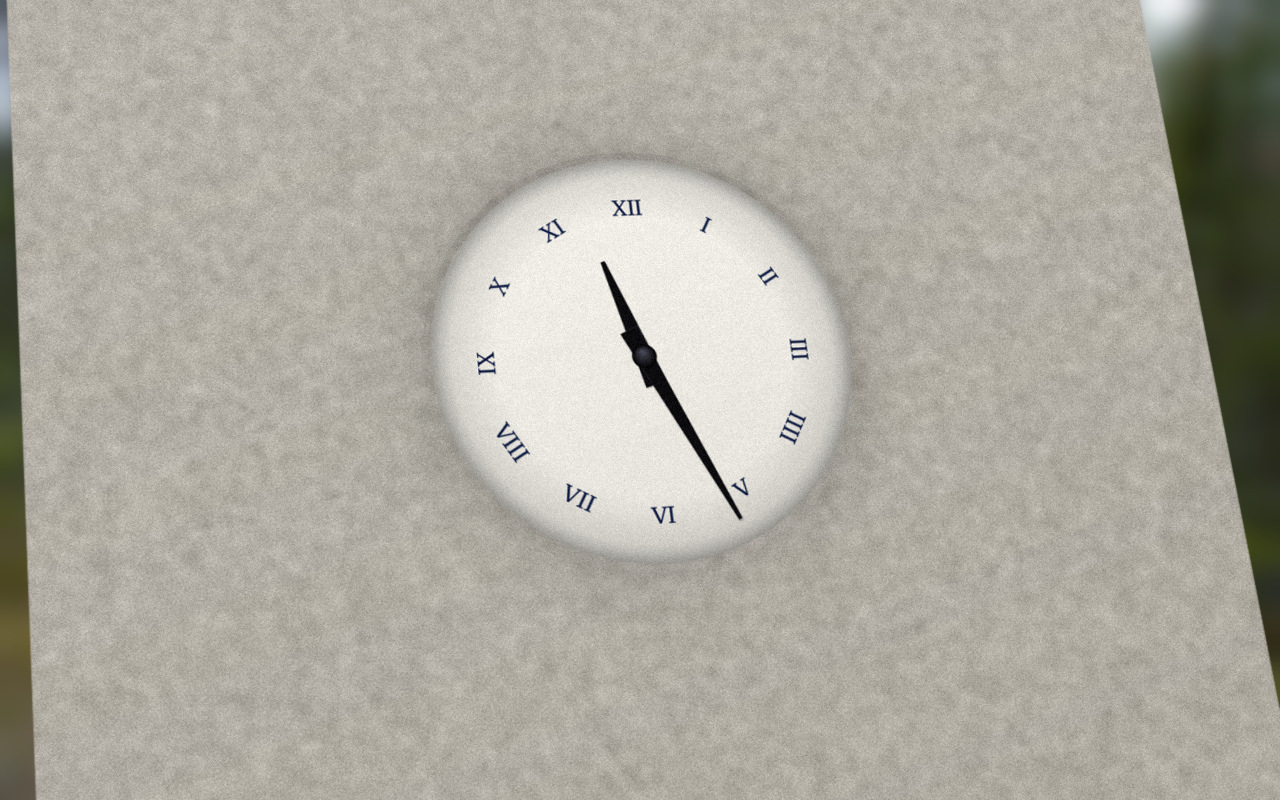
11,26
